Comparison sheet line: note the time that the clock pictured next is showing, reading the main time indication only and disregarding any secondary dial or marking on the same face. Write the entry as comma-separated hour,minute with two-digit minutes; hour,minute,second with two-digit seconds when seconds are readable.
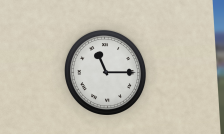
11,15
